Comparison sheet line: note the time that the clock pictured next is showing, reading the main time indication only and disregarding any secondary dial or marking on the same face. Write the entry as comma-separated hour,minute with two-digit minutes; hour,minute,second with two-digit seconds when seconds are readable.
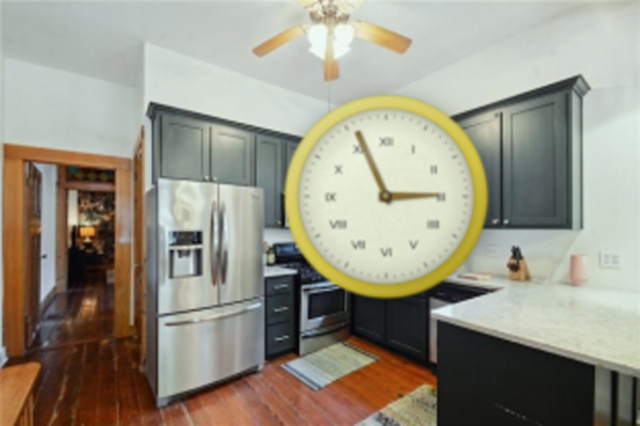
2,56
